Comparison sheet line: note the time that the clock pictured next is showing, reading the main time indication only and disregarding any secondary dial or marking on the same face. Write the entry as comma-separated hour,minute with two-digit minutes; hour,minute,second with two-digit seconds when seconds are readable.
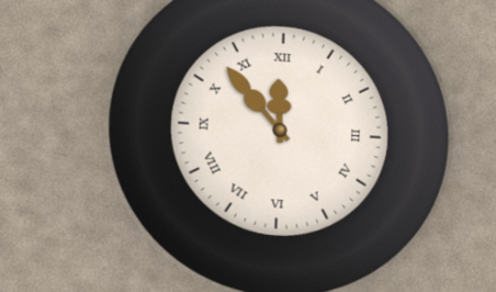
11,53
